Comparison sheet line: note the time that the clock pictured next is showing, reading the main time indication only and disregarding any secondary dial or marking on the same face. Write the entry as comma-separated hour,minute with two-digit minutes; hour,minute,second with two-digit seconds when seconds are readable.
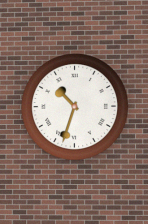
10,33
